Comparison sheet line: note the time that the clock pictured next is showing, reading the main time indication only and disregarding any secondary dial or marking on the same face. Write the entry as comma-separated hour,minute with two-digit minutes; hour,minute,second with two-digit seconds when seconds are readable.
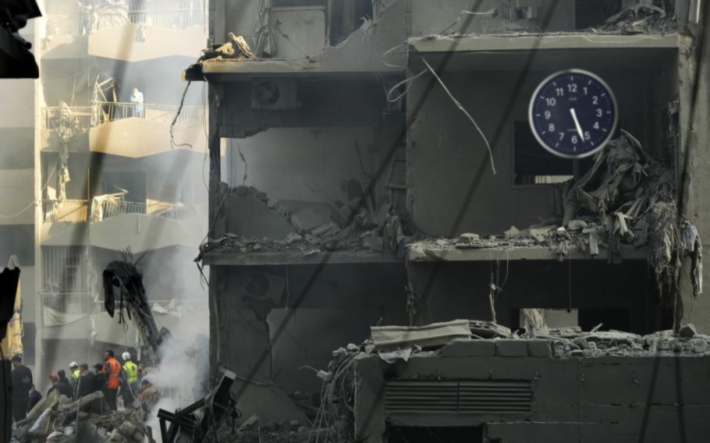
5,27
